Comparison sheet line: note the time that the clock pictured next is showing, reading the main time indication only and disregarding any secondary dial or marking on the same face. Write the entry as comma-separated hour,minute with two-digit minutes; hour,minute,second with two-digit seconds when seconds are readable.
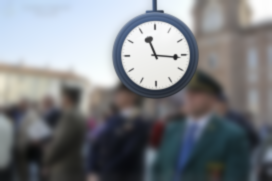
11,16
